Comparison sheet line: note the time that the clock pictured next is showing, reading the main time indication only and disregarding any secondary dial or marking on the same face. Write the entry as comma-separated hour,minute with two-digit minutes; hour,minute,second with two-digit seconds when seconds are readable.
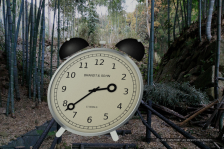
2,38
